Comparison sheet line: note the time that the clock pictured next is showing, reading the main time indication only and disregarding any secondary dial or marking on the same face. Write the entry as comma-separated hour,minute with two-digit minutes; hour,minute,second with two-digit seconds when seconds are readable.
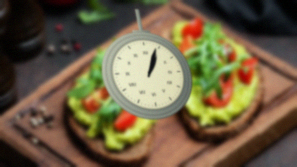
1,04
